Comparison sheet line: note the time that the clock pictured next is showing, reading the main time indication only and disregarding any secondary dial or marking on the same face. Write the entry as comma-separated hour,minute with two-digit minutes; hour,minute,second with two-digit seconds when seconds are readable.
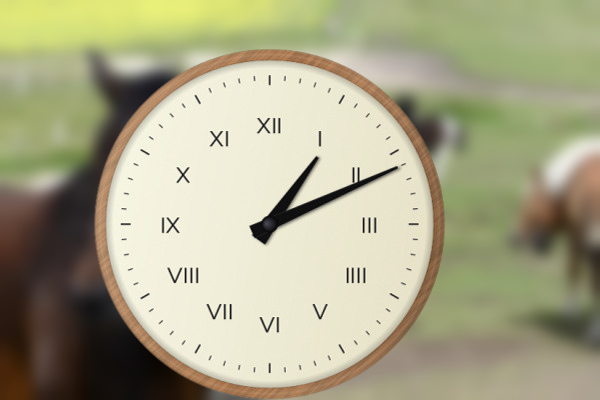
1,11
